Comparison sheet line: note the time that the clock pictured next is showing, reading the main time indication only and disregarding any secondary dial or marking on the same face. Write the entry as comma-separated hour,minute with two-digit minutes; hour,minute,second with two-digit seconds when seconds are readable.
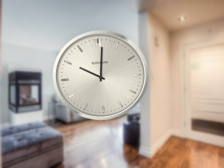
10,01
